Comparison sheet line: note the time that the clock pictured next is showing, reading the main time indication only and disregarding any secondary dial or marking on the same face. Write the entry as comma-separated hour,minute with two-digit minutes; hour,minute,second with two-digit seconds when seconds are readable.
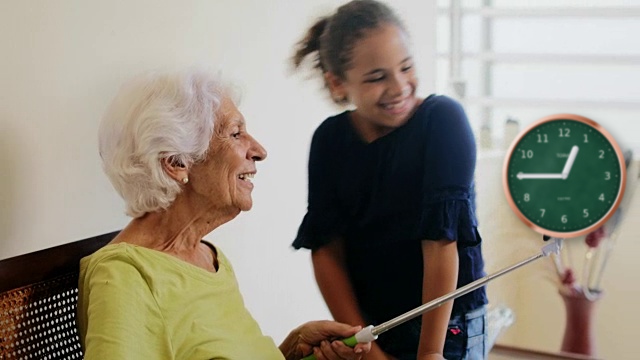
12,45
